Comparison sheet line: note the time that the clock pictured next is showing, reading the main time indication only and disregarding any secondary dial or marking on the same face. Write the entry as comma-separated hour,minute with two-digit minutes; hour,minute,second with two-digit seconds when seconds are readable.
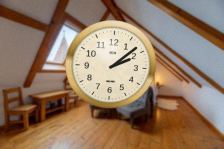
2,08
